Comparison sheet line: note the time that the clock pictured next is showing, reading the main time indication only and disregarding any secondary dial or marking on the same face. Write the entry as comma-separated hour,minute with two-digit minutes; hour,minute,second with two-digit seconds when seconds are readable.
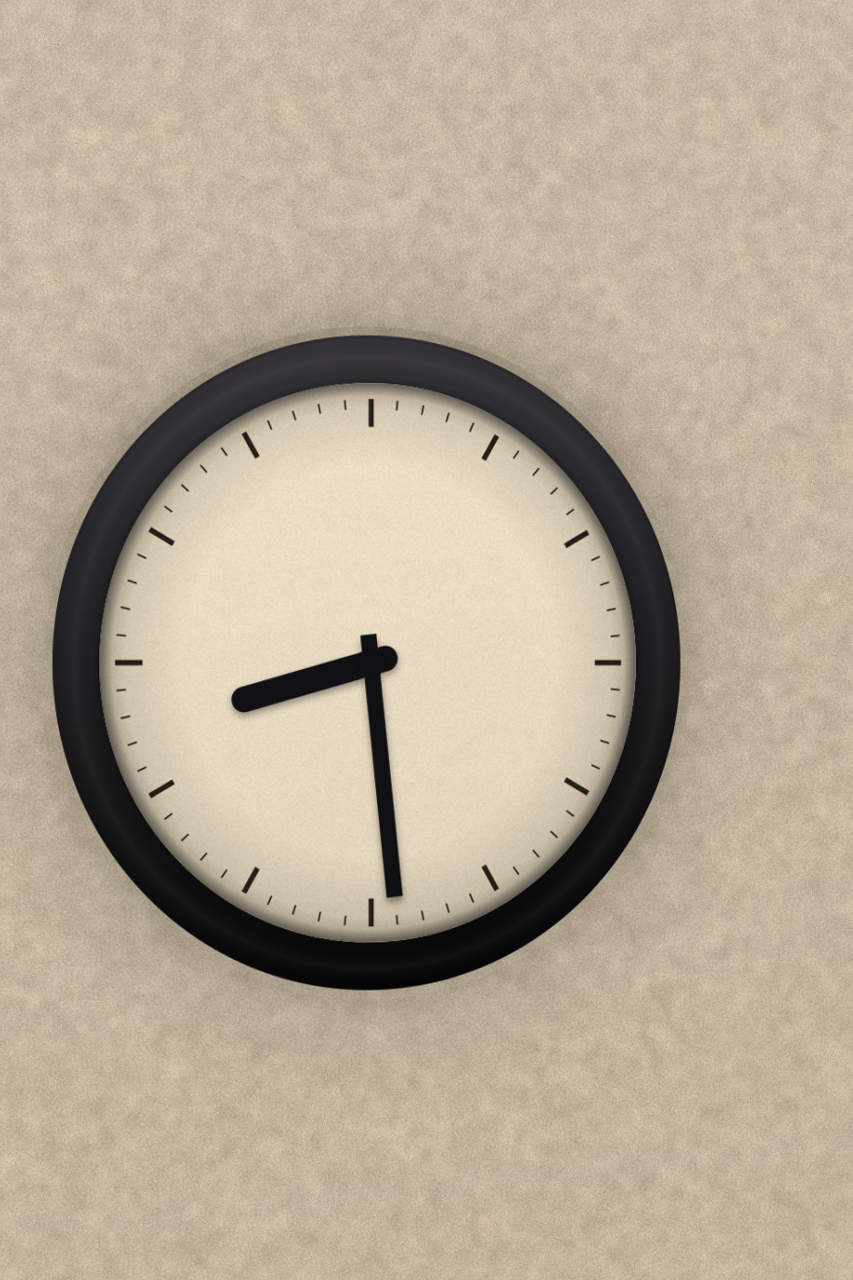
8,29
